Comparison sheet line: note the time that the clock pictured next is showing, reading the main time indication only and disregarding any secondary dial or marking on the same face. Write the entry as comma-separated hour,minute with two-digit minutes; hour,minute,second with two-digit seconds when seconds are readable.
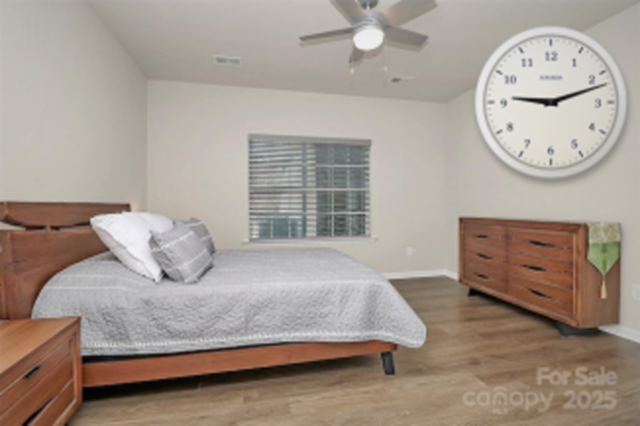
9,12
